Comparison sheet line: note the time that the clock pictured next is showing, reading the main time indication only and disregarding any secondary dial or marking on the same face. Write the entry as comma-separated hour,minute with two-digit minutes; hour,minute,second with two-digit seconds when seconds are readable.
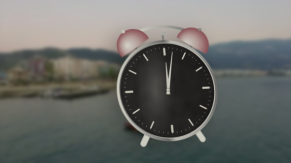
12,02
